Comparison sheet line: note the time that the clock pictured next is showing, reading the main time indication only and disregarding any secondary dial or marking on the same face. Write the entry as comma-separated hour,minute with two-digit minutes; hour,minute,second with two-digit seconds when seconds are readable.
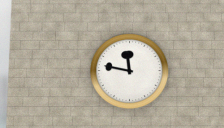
11,47
